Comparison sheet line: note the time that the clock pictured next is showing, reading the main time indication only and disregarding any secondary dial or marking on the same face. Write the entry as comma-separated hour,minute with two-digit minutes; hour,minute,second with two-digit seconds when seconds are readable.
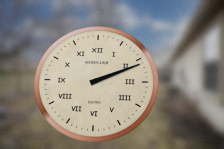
2,11
